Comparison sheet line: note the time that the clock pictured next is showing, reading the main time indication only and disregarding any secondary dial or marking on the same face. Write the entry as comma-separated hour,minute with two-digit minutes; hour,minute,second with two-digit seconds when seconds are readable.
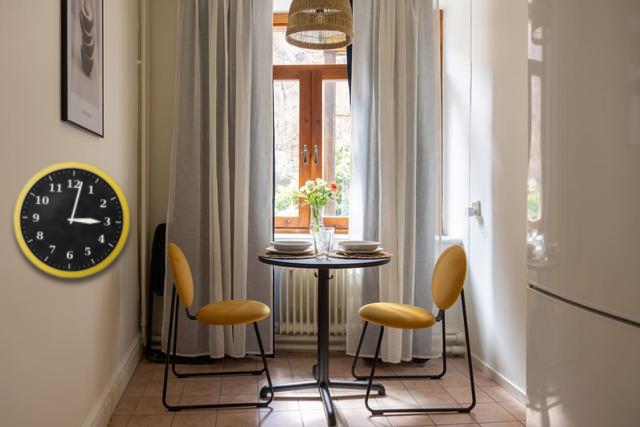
3,02
